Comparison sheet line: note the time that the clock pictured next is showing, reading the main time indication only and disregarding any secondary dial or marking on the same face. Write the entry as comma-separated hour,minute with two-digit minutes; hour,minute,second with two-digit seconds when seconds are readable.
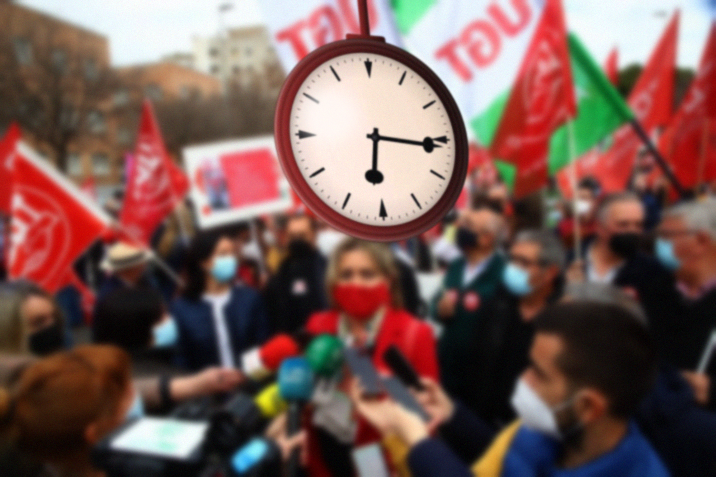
6,16
